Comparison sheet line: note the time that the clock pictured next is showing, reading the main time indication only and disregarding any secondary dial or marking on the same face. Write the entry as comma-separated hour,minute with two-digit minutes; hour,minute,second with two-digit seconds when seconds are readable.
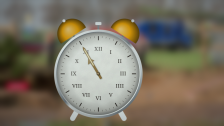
10,55
